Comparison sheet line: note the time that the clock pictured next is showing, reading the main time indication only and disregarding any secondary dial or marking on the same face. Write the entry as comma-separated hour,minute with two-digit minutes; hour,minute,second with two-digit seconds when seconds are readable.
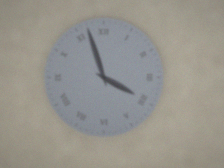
3,57
